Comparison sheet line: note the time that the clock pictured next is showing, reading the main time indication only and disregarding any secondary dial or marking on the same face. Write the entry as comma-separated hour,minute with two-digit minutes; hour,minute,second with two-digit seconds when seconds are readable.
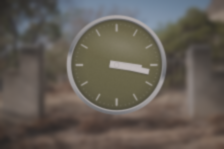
3,17
